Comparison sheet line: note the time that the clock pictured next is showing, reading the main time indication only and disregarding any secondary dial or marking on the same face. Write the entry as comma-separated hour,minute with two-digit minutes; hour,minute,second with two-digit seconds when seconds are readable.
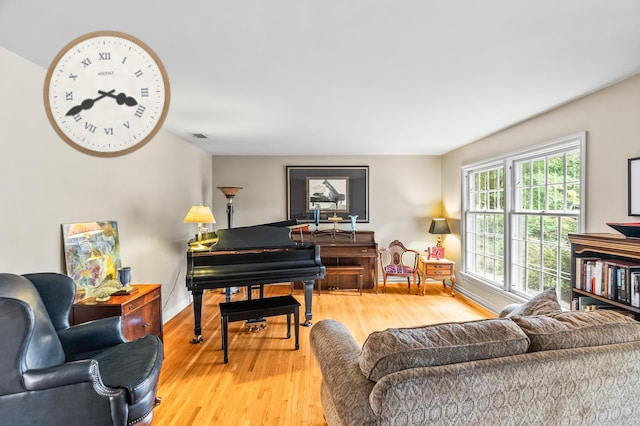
3,41
